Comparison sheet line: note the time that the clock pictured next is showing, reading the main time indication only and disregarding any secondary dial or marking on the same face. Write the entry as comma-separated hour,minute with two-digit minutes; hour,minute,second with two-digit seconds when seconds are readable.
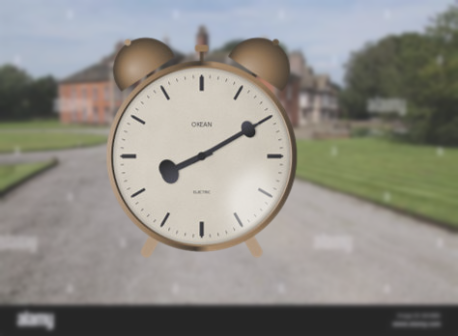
8,10
